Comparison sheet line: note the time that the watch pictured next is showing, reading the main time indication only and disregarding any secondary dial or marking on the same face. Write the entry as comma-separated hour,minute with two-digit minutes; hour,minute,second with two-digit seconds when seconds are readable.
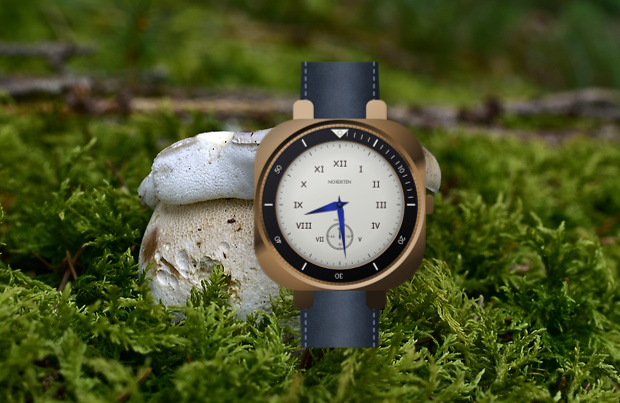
8,29
